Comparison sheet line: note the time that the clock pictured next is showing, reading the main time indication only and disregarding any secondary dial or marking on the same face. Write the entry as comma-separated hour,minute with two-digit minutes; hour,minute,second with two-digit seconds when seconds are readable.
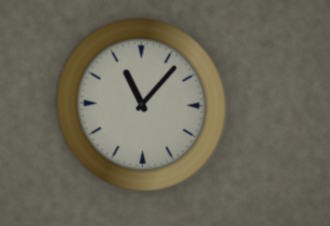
11,07
